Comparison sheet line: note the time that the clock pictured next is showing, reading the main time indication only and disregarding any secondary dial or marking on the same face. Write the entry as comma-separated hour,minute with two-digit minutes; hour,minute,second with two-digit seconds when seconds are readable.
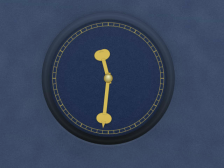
11,31
